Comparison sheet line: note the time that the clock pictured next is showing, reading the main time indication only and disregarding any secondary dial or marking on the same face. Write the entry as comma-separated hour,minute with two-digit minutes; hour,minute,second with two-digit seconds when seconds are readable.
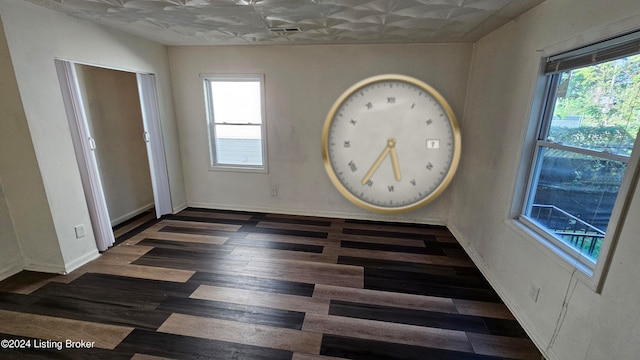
5,36
